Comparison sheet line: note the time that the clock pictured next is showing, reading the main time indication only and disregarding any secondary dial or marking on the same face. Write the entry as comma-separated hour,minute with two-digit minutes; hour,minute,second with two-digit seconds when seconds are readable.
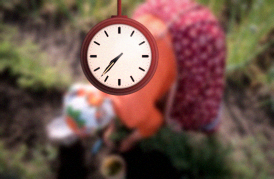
7,37
